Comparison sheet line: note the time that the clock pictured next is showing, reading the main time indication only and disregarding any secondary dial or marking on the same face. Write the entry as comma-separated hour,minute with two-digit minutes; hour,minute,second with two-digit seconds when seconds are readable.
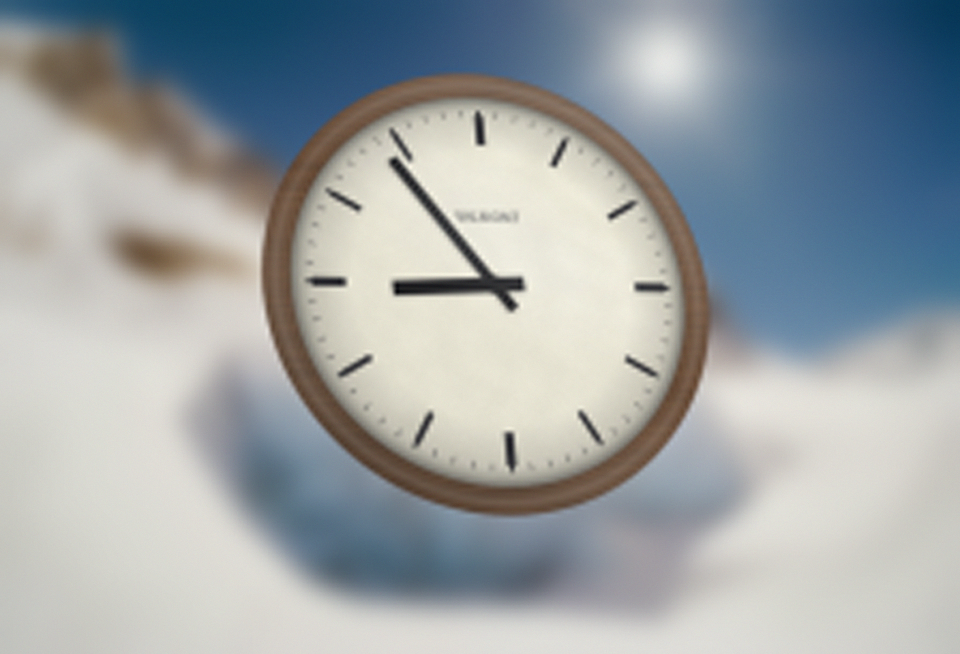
8,54
